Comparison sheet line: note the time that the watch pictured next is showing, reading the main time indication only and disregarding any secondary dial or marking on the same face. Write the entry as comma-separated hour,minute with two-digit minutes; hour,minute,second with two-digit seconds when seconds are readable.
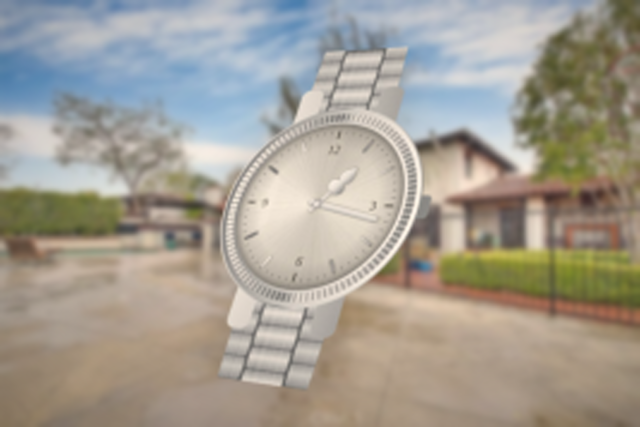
1,17
